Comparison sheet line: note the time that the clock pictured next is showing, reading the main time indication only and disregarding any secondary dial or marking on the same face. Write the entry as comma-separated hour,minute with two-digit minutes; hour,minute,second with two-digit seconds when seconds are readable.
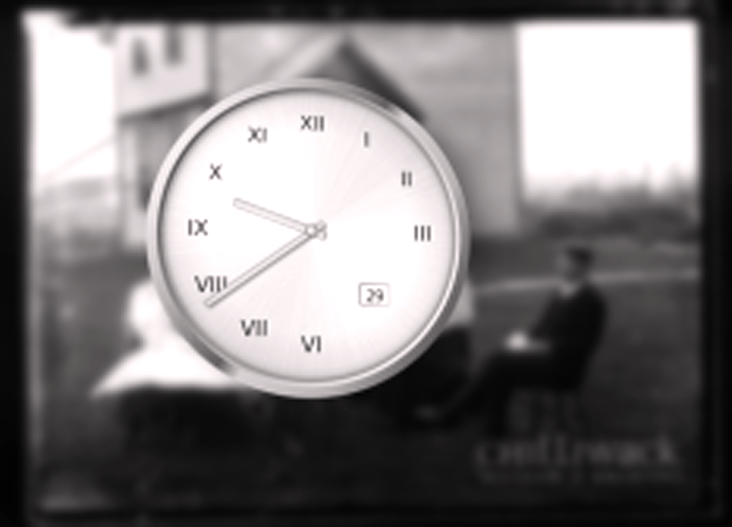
9,39
